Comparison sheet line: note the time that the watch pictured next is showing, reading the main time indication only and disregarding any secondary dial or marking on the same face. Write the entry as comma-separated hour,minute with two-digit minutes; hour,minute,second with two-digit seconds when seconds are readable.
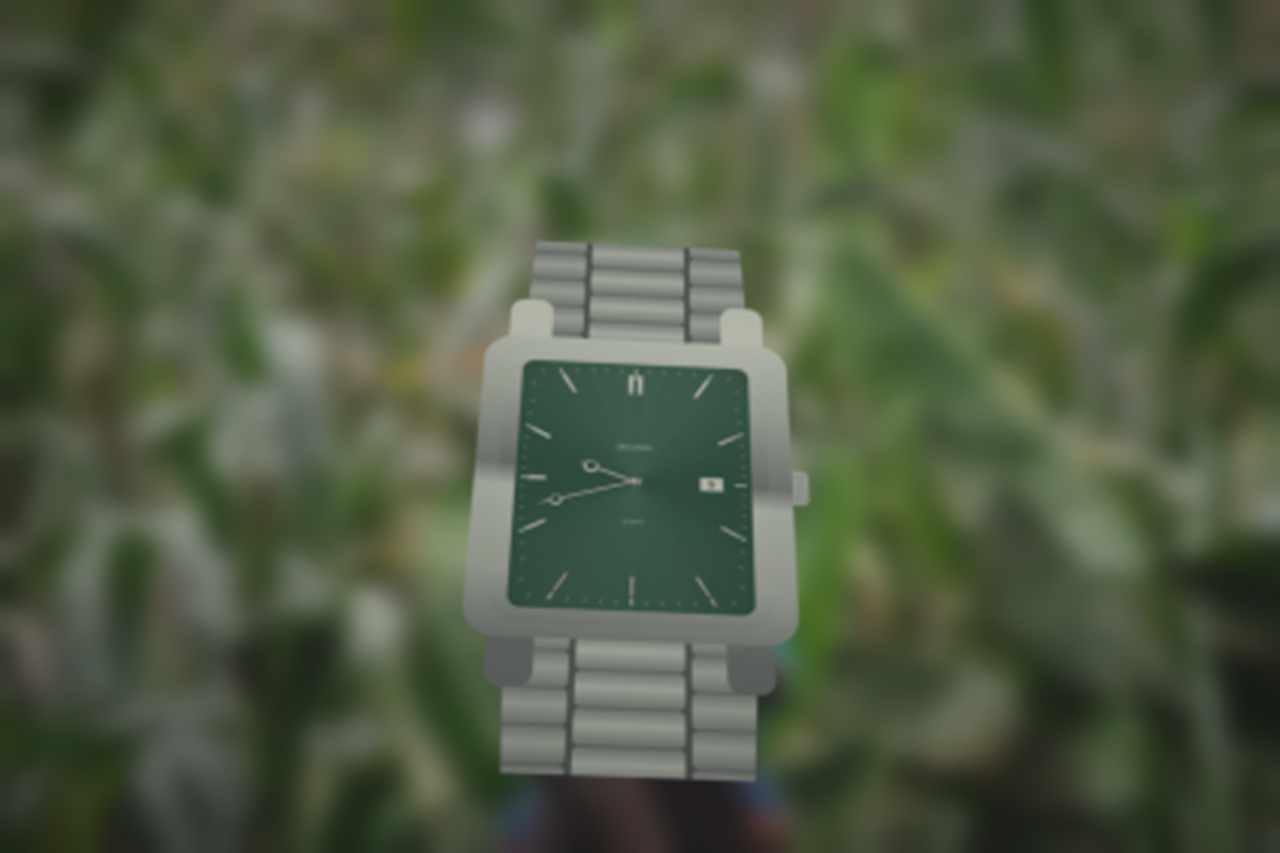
9,42
